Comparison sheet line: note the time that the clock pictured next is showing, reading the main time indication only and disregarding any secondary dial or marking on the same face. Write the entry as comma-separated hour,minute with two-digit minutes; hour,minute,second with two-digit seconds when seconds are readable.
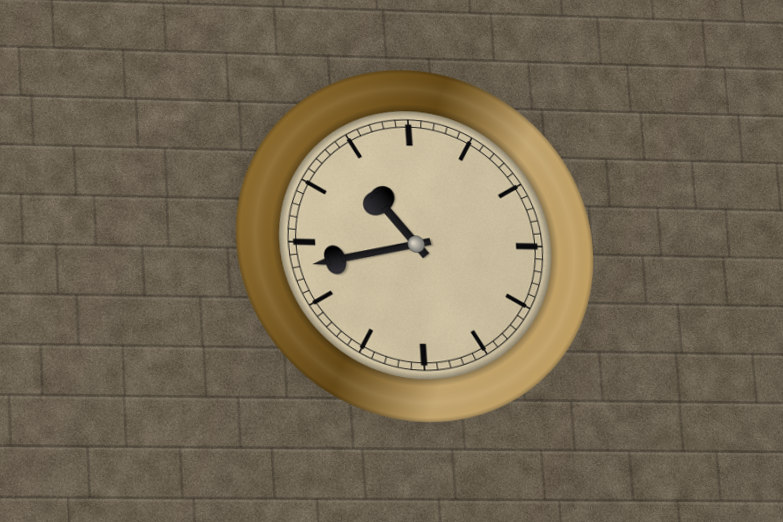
10,43
